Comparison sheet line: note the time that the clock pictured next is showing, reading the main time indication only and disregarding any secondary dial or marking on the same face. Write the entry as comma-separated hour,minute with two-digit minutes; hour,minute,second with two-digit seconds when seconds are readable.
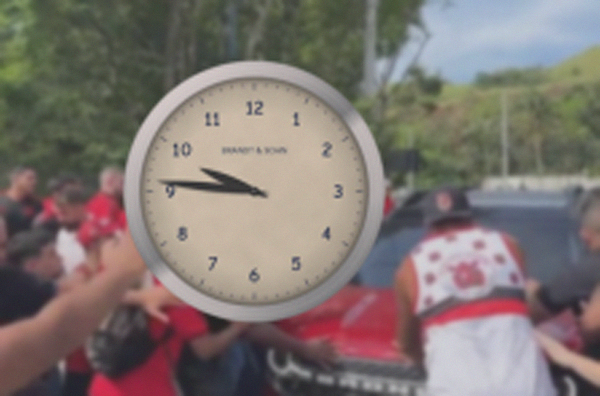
9,46
